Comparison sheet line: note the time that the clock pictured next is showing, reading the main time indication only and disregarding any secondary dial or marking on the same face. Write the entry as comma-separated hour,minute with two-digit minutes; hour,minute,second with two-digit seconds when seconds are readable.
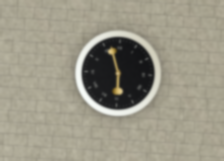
5,57
